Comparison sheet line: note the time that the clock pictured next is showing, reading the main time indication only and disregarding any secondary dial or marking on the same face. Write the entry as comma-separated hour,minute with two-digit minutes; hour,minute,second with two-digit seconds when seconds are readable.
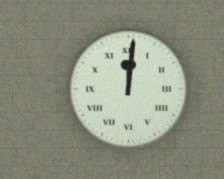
12,01
